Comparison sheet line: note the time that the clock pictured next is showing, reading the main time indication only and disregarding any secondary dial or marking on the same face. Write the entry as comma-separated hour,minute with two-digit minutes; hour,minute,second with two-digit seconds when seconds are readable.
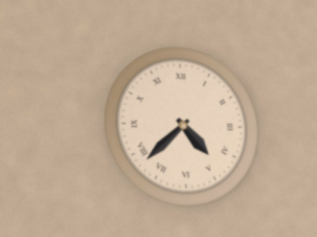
4,38
